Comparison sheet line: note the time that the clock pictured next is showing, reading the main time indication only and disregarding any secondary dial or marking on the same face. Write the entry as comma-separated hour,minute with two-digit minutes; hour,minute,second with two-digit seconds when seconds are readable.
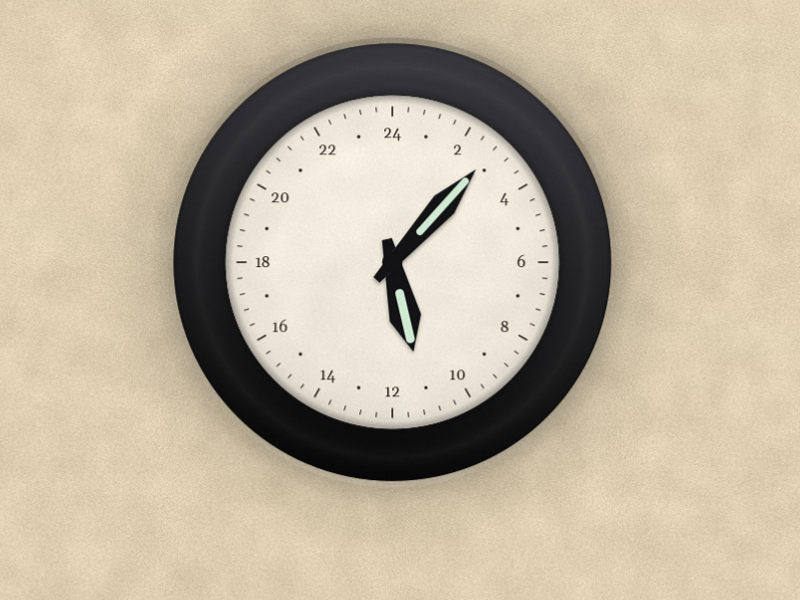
11,07
